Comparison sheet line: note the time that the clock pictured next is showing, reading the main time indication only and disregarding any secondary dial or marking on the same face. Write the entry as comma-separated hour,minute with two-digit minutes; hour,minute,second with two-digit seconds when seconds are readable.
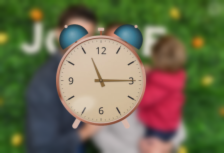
11,15
